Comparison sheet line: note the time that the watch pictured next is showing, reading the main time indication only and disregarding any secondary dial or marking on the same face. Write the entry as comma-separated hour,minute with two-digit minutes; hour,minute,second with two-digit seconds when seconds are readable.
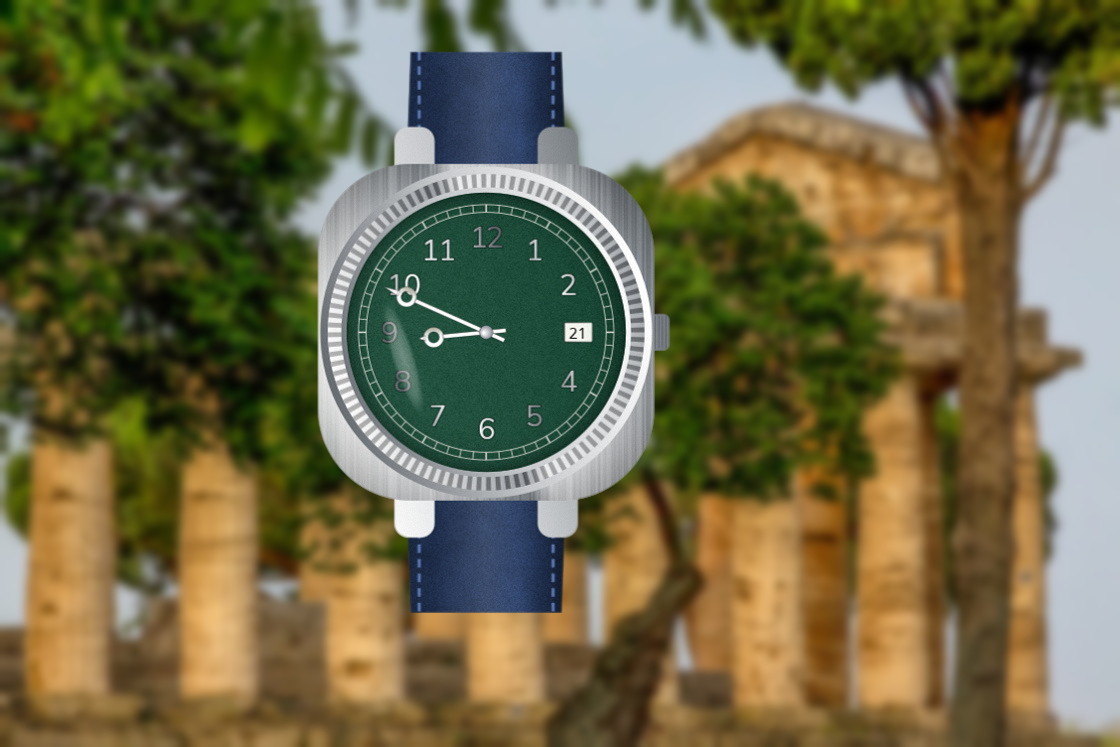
8,49
